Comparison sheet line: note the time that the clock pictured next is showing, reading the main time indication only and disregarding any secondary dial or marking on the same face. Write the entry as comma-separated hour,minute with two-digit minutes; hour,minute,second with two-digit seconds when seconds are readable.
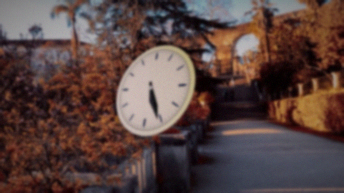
5,26
